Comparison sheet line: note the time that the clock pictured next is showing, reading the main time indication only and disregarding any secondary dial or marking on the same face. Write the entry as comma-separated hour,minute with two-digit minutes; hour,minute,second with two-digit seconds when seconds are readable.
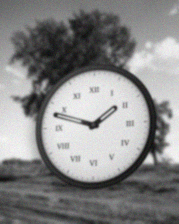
1,48
